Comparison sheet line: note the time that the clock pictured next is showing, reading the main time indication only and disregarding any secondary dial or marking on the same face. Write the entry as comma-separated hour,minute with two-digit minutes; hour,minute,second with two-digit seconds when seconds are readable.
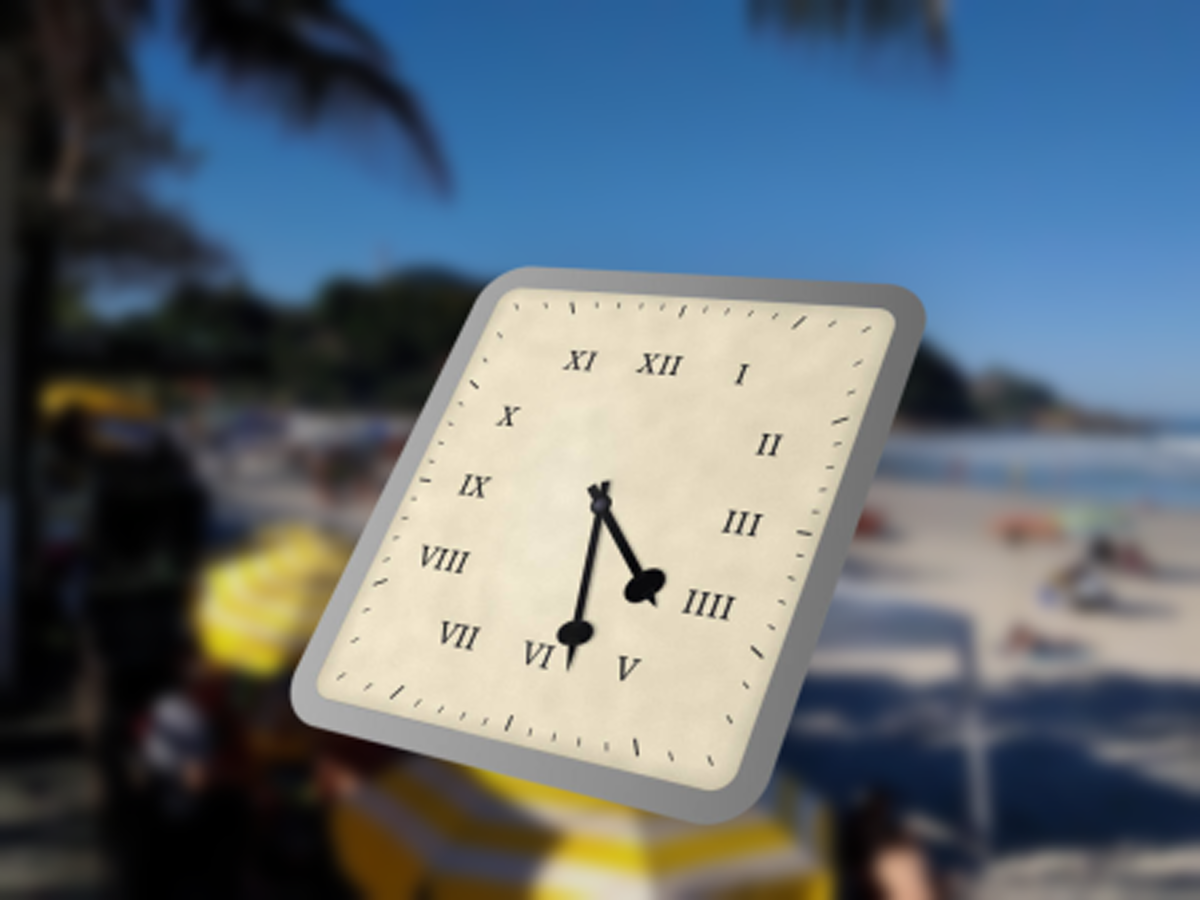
4,28
